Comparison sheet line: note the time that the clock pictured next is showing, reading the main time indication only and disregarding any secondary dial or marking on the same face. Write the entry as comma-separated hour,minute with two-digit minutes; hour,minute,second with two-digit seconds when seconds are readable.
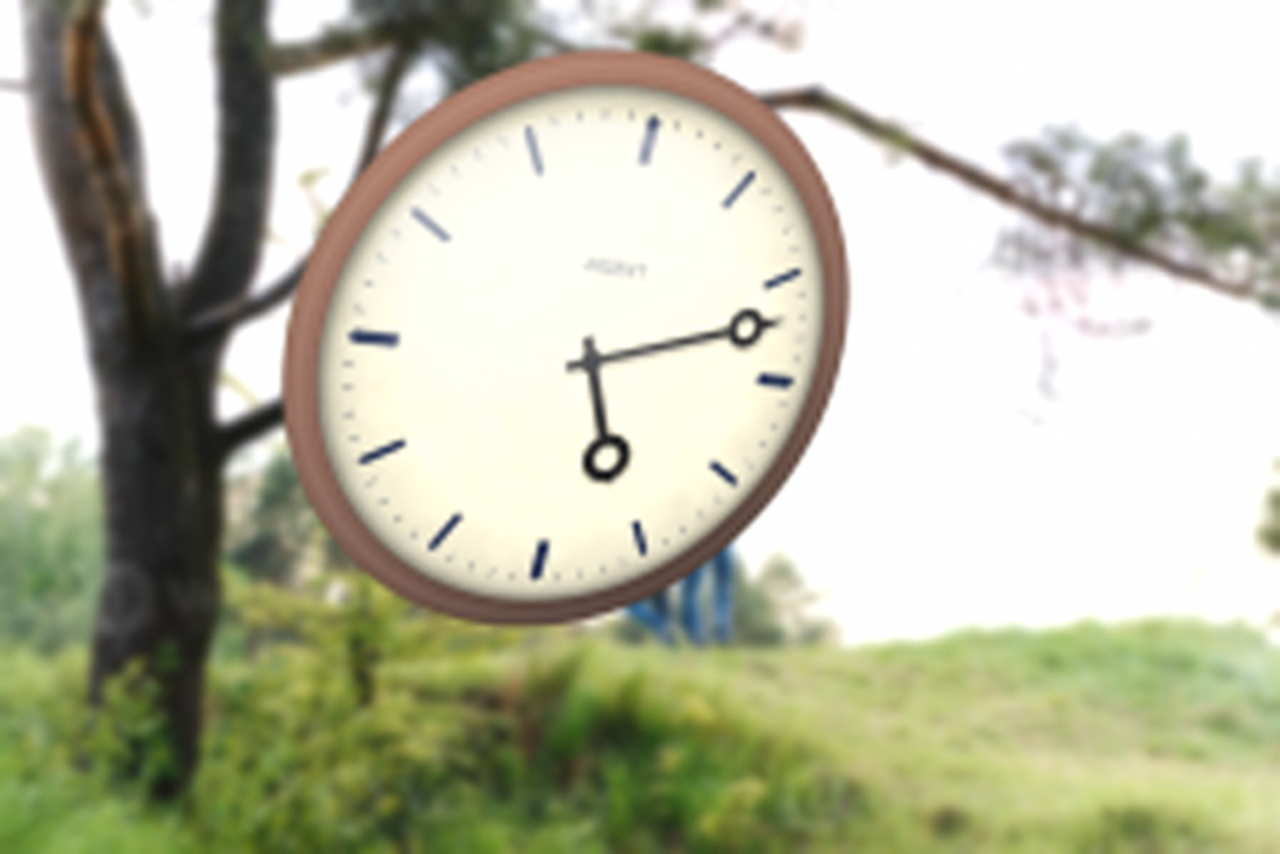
5,12
